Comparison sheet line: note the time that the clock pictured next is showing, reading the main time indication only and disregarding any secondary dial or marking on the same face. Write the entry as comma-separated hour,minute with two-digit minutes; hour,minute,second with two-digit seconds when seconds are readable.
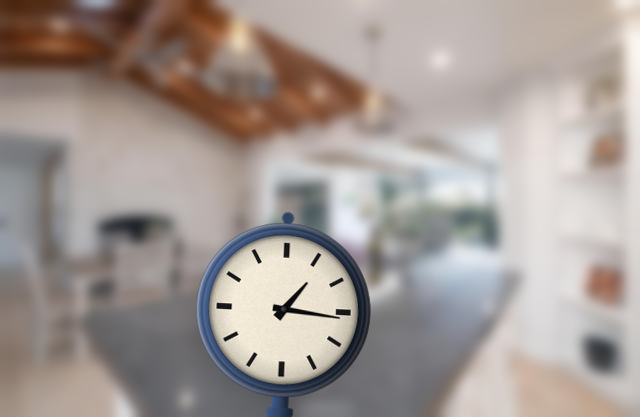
1,16
